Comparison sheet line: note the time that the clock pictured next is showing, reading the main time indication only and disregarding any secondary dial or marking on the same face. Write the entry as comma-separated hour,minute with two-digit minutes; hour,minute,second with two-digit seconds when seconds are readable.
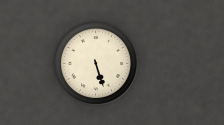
5,27
